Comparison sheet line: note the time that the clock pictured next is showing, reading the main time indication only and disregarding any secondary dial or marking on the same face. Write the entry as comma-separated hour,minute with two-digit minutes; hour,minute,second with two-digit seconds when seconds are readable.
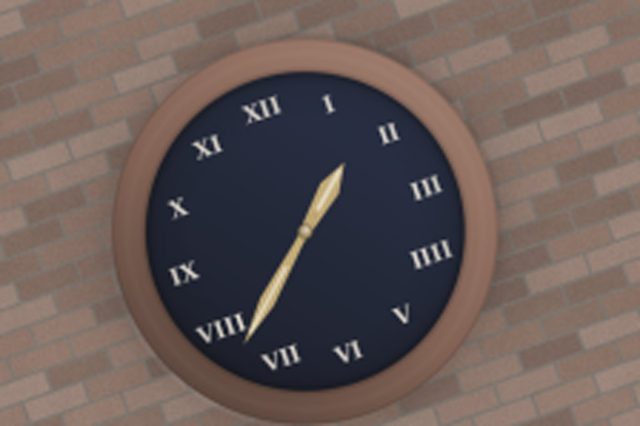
1,38
